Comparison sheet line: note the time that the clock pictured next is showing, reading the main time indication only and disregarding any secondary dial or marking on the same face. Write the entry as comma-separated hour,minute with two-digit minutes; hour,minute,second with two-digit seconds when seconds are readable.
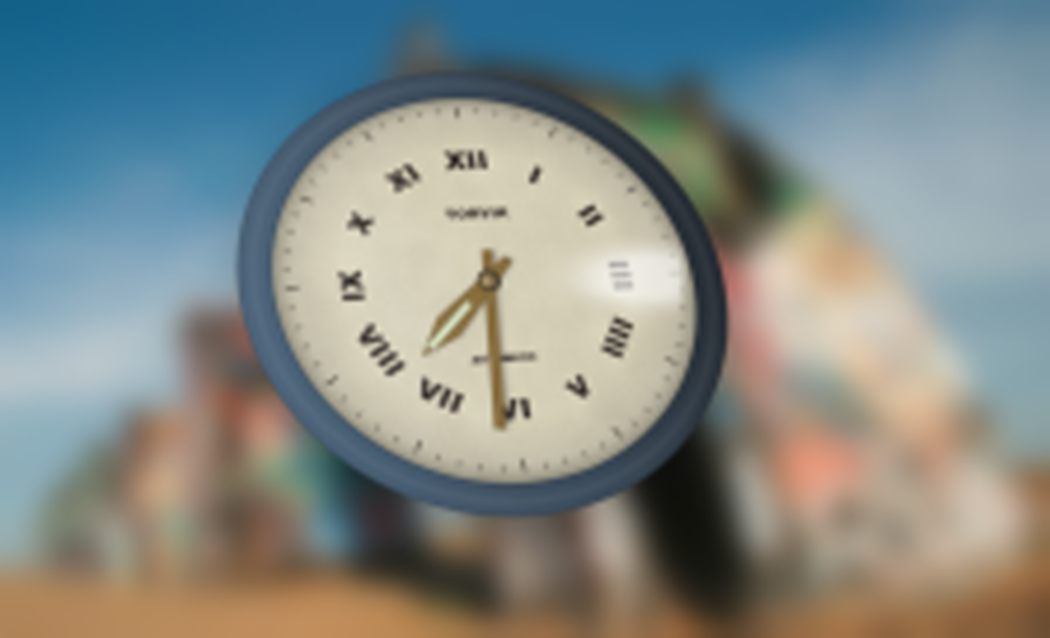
7,31
